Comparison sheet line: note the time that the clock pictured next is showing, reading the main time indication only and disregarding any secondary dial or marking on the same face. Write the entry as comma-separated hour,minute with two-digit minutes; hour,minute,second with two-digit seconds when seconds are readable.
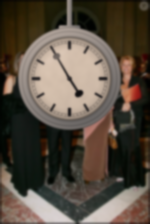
4,55
